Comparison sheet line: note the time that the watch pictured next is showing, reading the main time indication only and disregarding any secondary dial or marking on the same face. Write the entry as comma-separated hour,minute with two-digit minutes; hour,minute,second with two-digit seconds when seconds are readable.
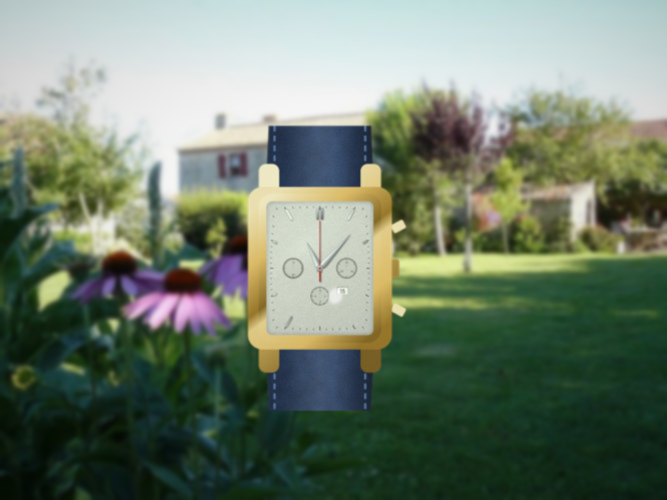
11,07
